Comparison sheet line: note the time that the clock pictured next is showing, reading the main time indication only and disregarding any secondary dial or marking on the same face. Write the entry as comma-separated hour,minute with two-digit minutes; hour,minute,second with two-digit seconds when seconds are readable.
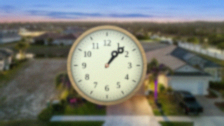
1,07
